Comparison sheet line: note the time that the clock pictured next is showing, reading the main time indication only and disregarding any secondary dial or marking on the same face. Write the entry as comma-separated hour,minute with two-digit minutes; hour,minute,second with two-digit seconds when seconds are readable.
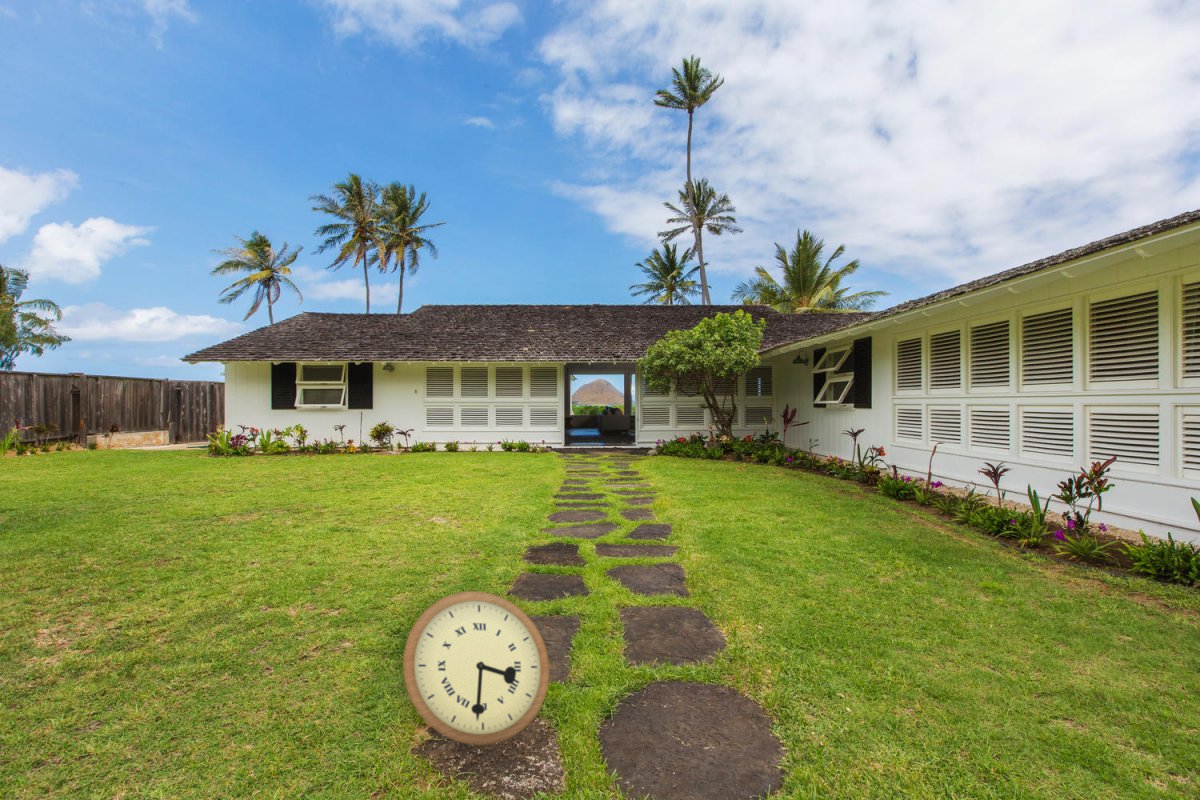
3,31
